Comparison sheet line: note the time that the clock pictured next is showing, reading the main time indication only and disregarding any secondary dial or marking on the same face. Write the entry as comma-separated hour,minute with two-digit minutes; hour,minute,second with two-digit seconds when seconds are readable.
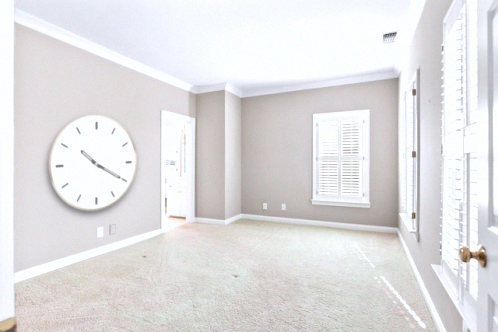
10,20
